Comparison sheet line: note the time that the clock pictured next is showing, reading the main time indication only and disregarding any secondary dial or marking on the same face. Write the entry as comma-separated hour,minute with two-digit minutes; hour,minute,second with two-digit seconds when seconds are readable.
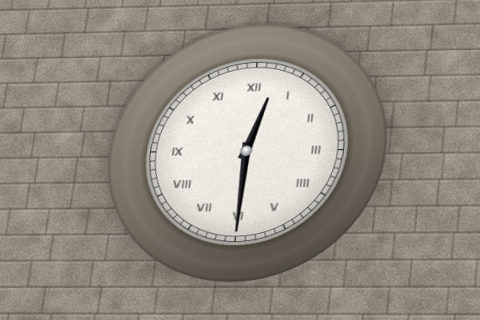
12,30
